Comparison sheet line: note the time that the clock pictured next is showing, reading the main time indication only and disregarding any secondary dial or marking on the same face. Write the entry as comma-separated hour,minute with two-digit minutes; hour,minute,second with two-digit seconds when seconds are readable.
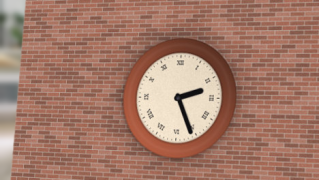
2,26
